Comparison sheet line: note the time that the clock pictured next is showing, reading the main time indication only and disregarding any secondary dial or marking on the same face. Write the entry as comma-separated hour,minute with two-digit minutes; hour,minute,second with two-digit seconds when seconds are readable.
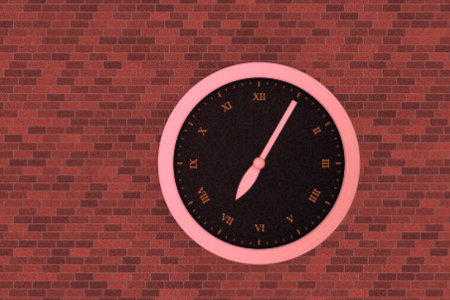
7,05
